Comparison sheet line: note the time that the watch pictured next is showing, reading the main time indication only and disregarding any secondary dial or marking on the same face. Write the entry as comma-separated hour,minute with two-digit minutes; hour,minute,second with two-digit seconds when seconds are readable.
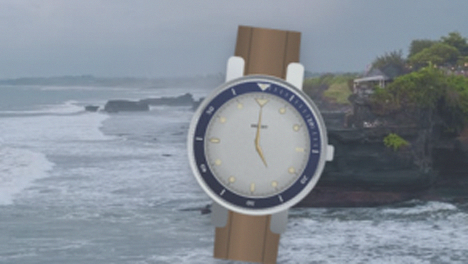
5,00
